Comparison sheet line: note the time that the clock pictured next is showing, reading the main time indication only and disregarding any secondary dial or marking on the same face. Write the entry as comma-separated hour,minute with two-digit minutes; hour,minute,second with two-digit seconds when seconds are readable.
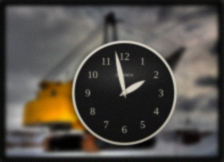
1,58
